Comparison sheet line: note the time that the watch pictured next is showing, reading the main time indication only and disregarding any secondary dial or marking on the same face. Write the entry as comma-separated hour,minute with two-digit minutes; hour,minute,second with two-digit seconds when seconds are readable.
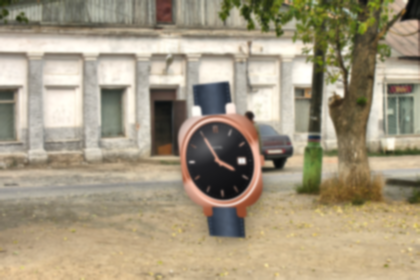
3,55
